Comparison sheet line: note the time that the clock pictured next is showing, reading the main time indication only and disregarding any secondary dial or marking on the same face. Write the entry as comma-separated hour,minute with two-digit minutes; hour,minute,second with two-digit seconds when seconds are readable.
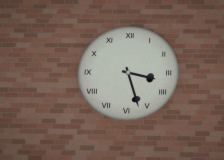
3,27
